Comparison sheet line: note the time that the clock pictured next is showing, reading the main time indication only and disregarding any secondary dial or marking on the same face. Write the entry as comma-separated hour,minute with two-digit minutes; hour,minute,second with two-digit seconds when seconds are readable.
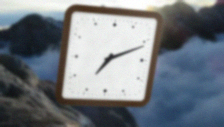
7,11
